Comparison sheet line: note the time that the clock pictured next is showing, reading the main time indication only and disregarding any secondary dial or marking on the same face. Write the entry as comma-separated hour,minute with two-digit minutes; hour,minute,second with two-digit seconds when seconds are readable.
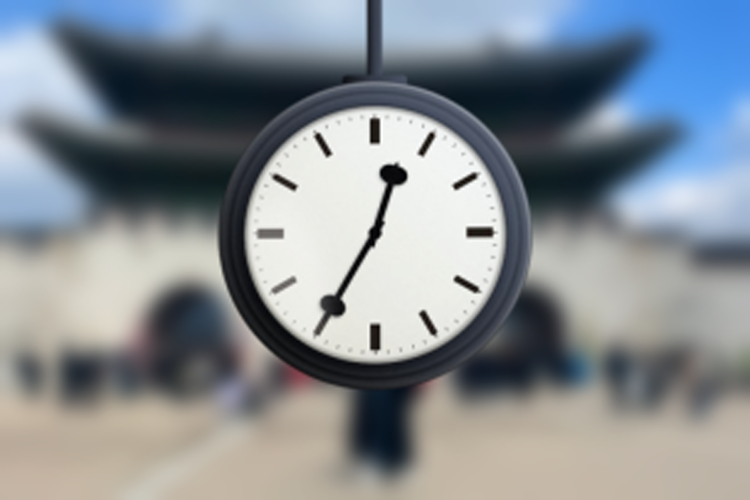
12,35
